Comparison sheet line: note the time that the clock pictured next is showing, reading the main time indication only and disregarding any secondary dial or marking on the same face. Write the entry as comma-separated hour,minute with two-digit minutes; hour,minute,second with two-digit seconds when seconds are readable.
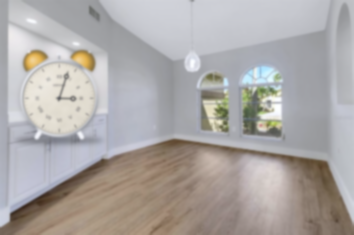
3,03
